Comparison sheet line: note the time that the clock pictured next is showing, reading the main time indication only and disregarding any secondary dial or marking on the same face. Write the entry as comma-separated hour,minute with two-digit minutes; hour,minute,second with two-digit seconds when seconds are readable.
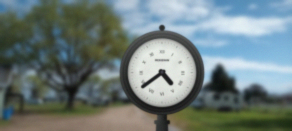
4,39
